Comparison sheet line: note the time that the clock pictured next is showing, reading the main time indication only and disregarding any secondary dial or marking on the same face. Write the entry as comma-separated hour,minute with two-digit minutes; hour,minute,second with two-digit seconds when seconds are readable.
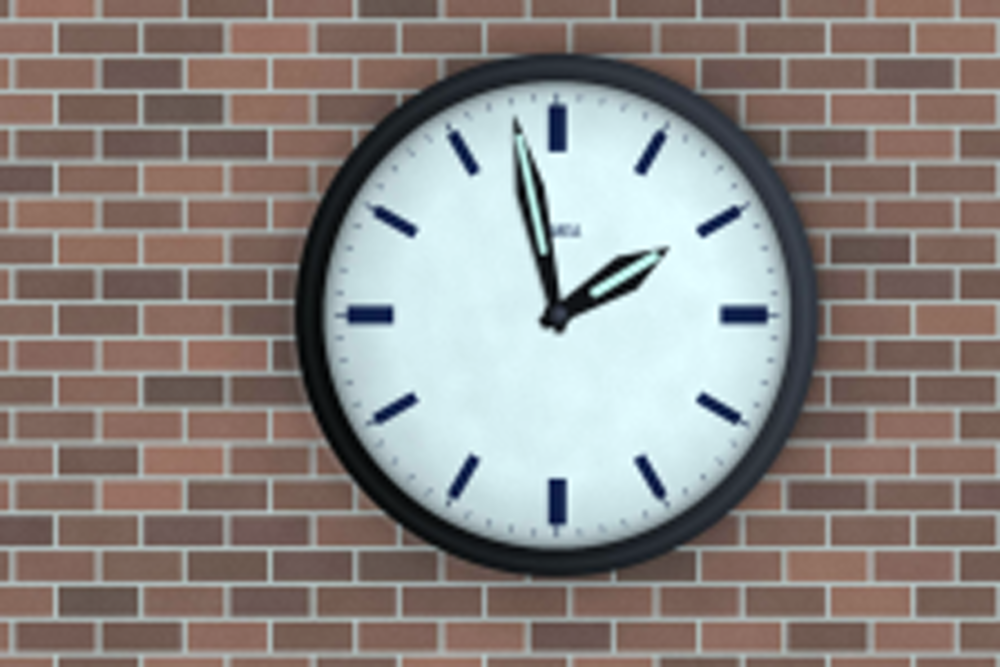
1,58
